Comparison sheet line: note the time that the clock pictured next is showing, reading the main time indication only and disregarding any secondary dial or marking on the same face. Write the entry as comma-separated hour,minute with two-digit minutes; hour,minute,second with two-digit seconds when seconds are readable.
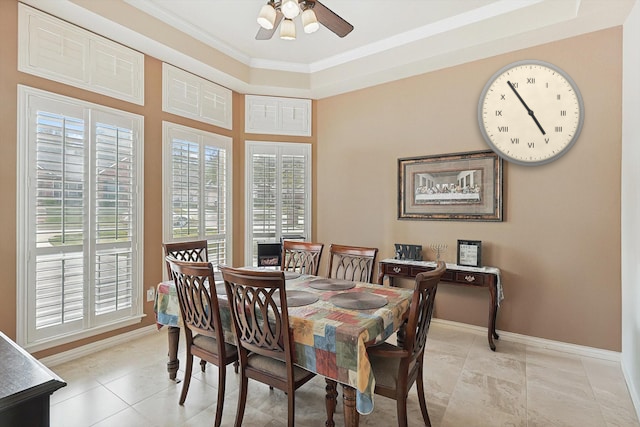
4,54
